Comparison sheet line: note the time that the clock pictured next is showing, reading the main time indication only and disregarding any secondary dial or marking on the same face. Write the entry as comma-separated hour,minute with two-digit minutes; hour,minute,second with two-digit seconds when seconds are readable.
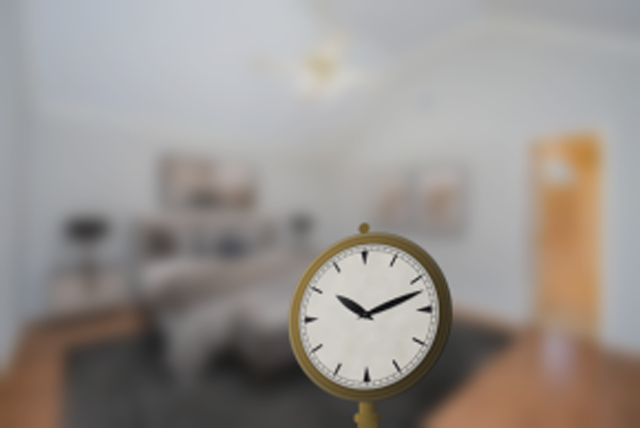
10,12
